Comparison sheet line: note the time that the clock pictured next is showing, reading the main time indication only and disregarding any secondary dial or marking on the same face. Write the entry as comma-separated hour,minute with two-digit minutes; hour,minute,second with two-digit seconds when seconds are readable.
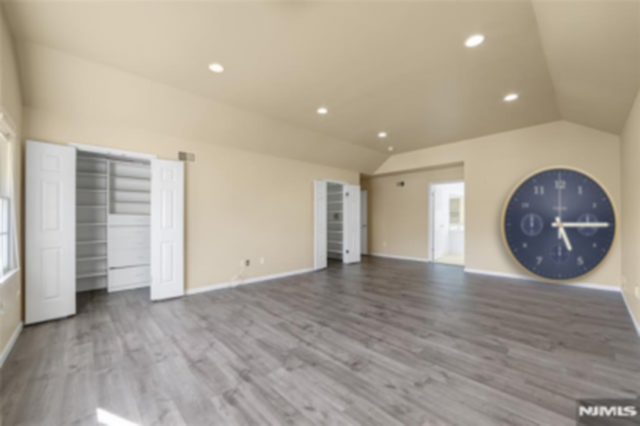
5,15
